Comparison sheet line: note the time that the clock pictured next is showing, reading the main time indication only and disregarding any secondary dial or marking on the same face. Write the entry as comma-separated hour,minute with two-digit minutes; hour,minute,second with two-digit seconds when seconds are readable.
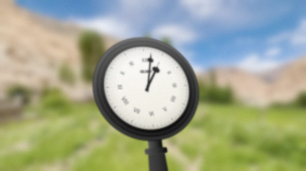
1,02
